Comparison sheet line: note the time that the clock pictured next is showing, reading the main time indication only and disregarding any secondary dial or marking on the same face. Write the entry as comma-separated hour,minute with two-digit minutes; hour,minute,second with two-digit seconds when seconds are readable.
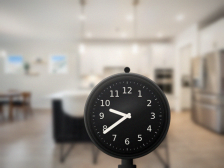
9,39
